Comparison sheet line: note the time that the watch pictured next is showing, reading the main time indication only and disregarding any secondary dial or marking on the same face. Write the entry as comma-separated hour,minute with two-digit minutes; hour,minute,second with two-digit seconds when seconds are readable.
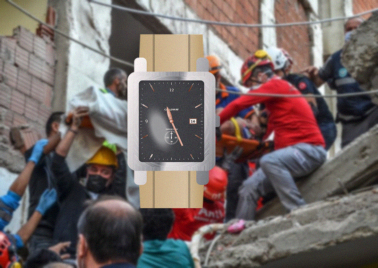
11,26
